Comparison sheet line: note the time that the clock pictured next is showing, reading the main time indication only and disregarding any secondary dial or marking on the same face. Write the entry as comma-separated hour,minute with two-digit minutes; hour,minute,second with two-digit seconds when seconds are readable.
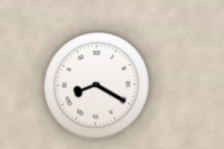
8,20
